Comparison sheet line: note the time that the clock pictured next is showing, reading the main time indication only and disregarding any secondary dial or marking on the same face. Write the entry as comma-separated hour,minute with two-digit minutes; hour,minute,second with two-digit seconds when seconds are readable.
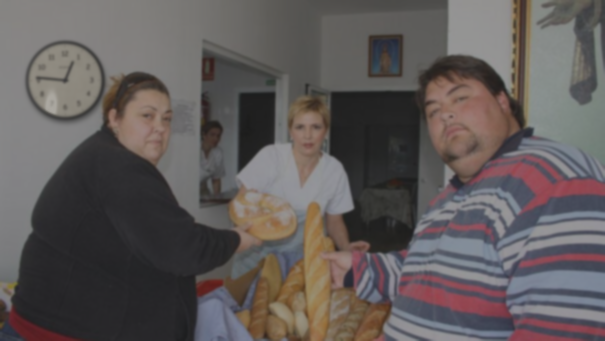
12,46
